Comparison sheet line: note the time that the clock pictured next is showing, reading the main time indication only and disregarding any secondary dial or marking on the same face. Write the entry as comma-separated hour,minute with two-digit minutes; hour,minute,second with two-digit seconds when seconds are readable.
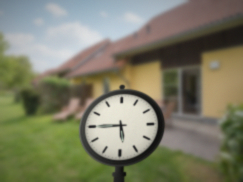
5,45
